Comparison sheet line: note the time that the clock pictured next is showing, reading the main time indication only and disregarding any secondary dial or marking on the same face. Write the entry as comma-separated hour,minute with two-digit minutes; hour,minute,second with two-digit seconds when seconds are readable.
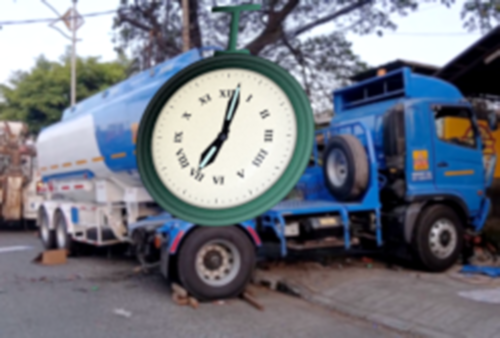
7,02
